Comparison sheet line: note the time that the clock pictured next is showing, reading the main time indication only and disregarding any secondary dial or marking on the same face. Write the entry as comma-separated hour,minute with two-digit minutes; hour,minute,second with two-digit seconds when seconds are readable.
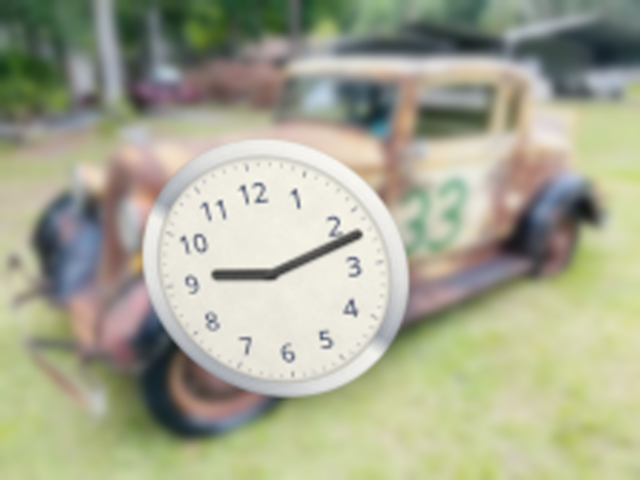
9,12
